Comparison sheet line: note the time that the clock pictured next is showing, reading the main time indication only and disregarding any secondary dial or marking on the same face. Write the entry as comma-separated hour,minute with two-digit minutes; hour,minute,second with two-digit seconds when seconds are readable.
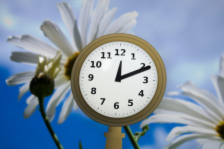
12,11
